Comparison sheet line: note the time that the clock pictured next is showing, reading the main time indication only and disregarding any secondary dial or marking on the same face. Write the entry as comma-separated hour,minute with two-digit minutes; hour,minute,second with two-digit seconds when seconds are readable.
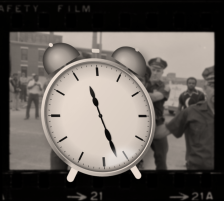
11,27
